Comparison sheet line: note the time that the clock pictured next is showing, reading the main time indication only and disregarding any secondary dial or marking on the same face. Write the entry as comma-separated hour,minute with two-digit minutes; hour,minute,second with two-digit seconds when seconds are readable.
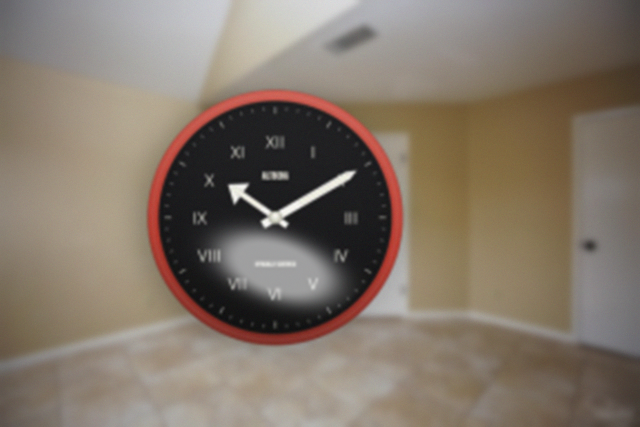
10,10
